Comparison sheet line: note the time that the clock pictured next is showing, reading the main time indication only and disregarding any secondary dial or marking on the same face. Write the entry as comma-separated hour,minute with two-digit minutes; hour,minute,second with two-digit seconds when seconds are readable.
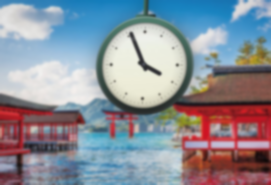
3,56
